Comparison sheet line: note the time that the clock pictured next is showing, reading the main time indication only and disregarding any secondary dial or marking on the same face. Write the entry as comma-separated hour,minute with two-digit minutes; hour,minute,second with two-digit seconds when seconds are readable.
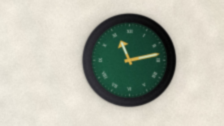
11,13
